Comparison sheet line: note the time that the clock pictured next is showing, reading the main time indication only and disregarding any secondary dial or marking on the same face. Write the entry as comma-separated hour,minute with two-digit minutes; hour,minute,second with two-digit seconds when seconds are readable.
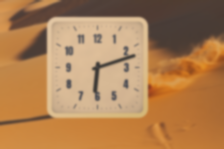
6,12
